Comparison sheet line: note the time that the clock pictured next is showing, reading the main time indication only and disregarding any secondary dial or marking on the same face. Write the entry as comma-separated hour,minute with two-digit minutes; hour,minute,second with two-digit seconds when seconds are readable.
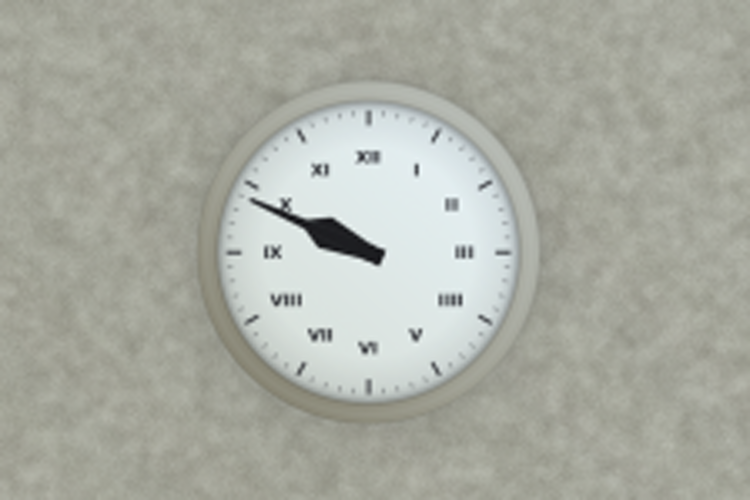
9,49
